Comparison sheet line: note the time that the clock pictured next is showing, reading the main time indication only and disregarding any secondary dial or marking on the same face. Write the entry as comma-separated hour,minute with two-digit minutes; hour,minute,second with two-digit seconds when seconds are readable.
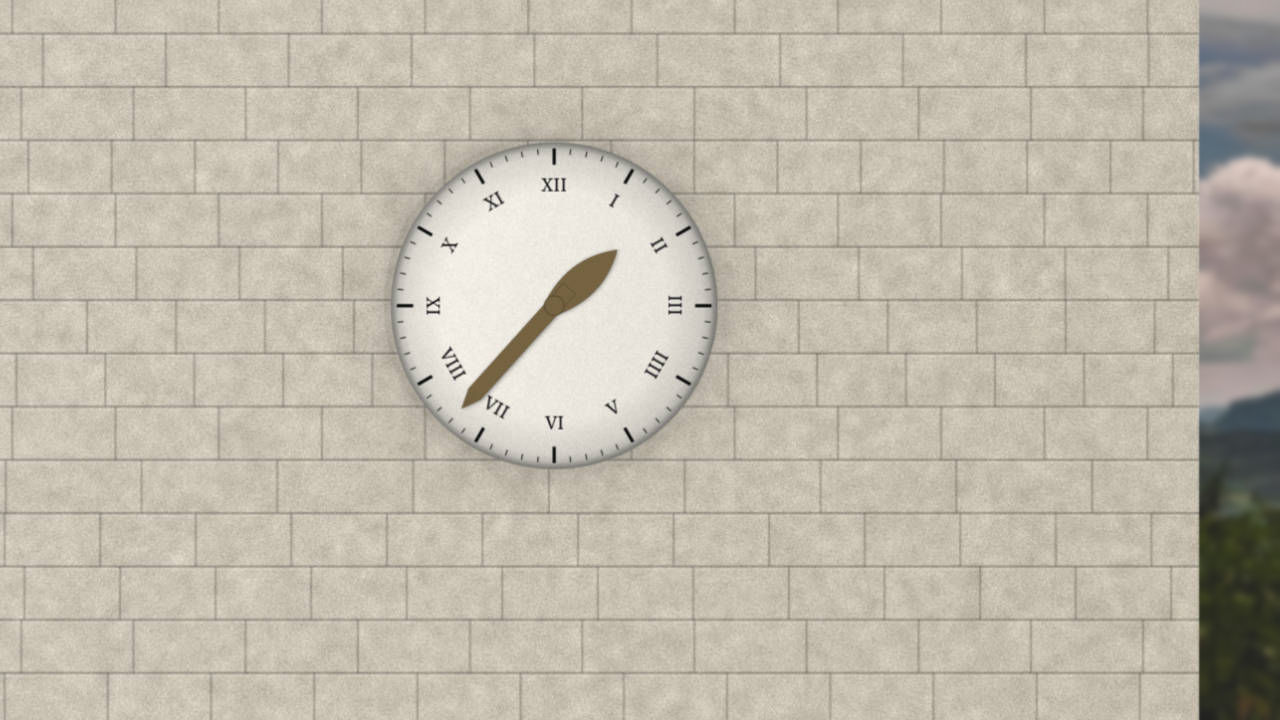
1,37
